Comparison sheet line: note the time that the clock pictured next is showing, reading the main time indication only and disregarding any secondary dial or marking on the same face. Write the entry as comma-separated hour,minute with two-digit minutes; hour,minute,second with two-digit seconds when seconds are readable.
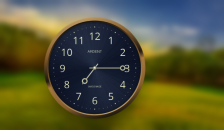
7,15
